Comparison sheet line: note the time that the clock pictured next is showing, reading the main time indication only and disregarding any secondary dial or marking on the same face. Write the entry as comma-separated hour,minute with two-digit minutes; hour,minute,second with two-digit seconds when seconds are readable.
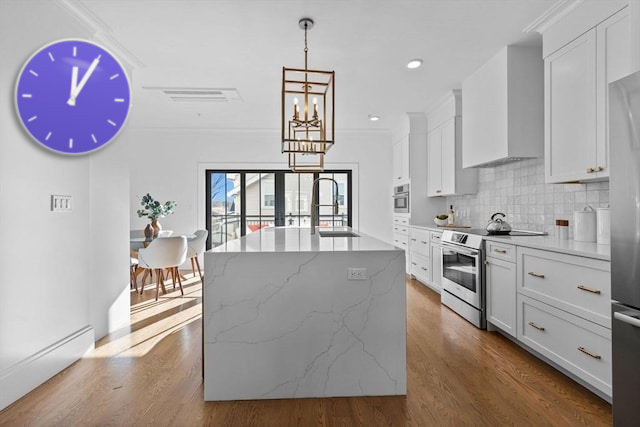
12,05
